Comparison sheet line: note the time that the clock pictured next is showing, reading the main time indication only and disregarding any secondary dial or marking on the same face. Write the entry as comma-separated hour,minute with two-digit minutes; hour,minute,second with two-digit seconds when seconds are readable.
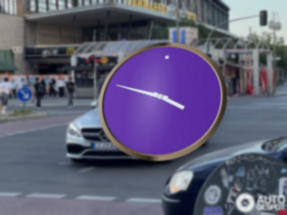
3,47
